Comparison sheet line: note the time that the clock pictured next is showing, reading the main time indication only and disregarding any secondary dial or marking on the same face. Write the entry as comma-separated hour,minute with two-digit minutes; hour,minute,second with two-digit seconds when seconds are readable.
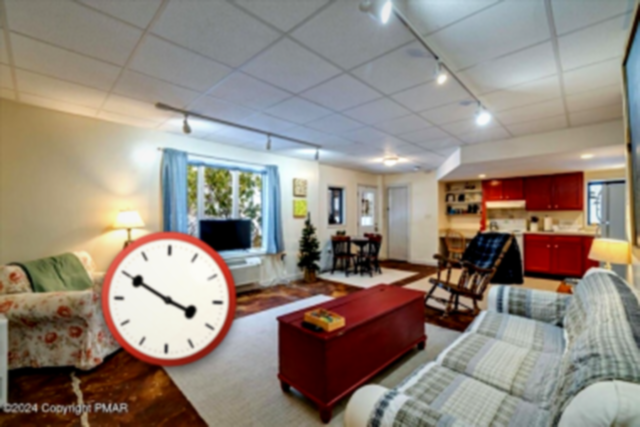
3,50
